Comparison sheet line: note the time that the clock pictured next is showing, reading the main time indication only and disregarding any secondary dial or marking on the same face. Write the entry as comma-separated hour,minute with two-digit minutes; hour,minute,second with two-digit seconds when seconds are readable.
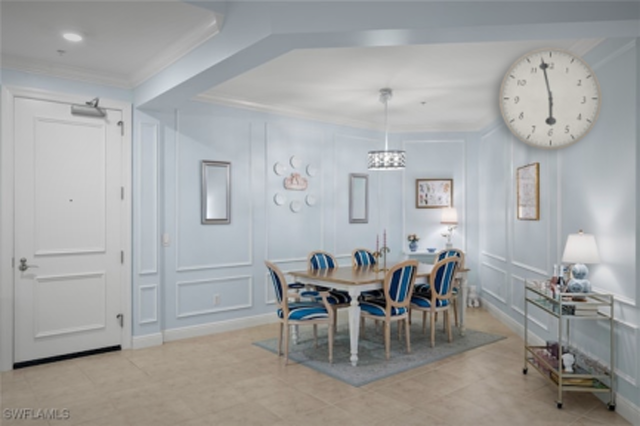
5,58
